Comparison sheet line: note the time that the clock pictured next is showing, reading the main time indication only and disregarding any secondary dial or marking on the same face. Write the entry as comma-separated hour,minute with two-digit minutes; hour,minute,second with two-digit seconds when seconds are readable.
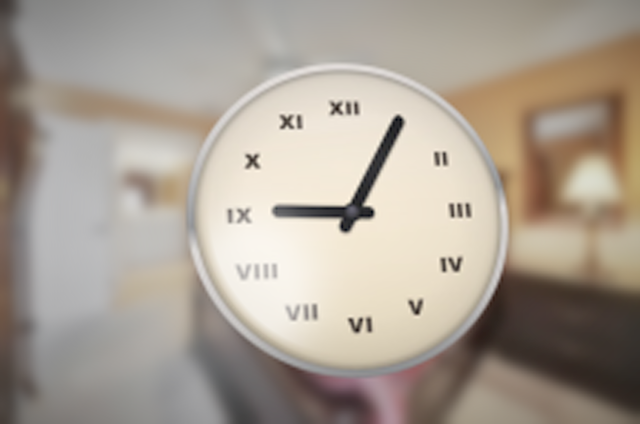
9,05
